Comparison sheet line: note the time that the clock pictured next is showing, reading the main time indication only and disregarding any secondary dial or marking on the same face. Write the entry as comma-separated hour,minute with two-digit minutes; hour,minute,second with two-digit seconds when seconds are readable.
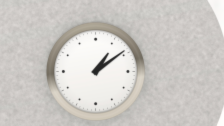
1,09
